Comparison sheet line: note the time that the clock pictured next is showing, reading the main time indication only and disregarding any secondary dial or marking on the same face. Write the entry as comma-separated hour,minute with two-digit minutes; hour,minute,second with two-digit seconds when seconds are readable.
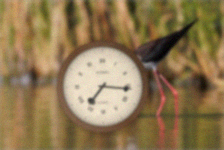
7,16
